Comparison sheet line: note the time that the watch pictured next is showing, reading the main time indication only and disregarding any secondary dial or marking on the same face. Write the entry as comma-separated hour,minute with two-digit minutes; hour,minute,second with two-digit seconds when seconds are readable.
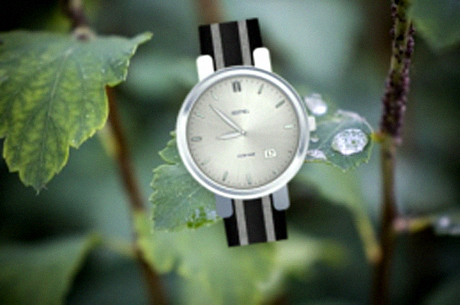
8,53
